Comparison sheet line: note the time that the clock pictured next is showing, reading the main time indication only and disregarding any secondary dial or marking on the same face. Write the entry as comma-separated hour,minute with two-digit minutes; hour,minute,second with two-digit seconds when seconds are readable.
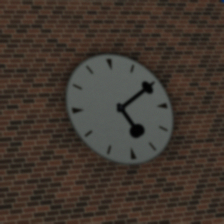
5,10
